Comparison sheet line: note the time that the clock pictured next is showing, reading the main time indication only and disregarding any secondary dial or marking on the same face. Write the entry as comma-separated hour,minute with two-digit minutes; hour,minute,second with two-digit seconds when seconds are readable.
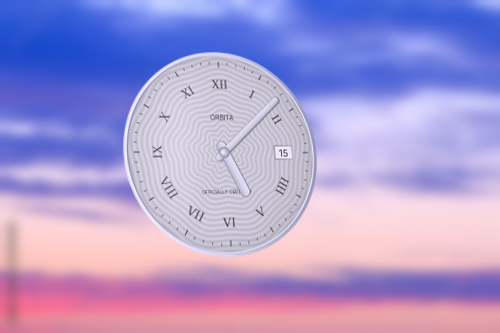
5,08
